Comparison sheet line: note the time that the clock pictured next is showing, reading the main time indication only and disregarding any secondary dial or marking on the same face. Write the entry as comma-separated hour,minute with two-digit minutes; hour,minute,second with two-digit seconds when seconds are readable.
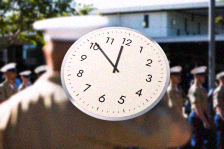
11,51
